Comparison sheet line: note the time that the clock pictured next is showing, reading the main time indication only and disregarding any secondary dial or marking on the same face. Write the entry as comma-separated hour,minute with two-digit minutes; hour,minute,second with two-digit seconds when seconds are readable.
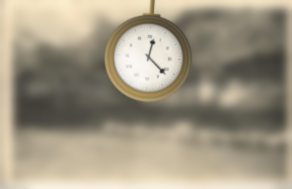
12,22
